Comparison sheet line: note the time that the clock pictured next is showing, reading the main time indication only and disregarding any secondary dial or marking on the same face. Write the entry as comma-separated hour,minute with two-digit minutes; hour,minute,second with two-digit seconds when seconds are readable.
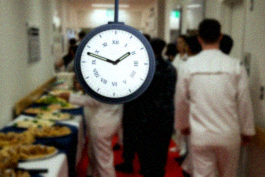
1,48
